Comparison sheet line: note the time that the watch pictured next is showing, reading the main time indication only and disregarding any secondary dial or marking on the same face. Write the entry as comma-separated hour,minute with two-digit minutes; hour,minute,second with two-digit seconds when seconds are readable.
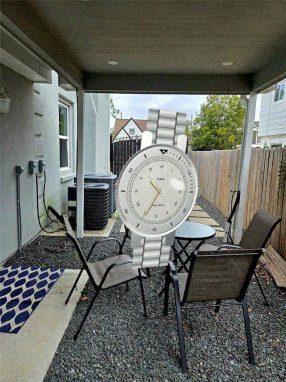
10,35
